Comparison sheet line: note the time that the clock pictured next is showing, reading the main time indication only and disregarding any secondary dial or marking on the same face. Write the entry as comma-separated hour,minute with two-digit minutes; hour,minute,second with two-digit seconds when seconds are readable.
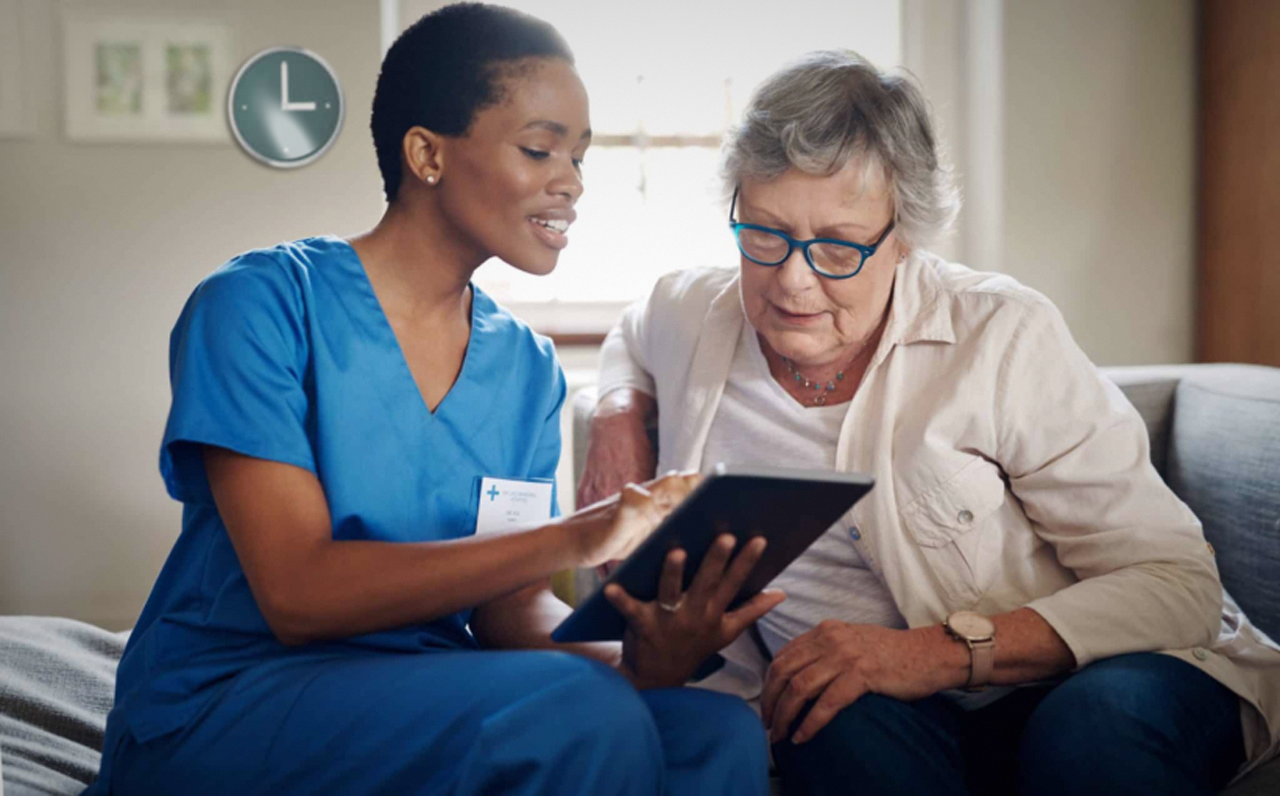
3,00
